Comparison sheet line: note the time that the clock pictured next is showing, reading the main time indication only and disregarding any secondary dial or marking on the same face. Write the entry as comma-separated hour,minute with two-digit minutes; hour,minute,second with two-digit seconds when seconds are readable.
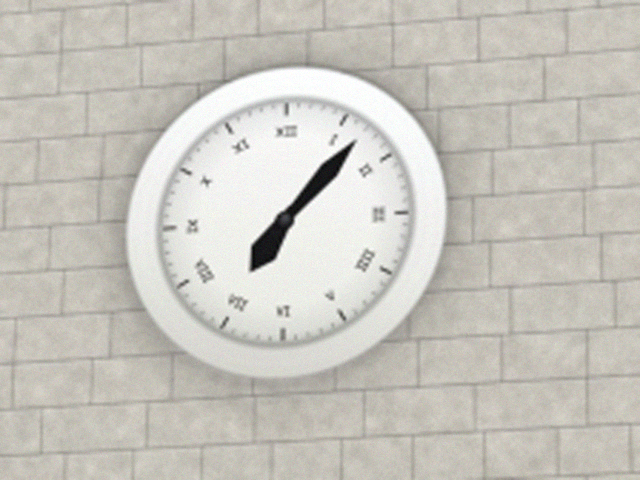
7,07
